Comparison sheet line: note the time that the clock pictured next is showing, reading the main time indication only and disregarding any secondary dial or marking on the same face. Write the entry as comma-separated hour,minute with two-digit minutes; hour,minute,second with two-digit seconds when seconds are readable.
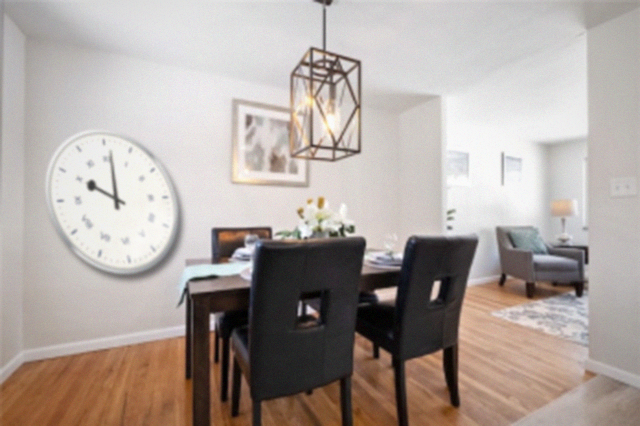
10,01
